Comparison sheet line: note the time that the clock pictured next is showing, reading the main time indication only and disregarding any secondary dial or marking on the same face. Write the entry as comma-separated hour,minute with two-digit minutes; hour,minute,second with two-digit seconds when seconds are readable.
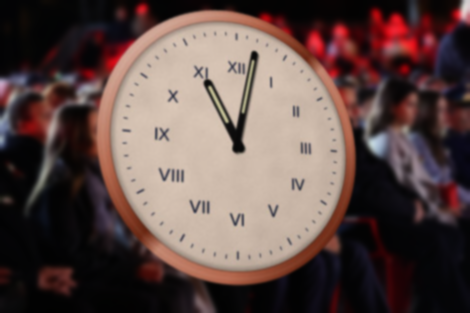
11,02
